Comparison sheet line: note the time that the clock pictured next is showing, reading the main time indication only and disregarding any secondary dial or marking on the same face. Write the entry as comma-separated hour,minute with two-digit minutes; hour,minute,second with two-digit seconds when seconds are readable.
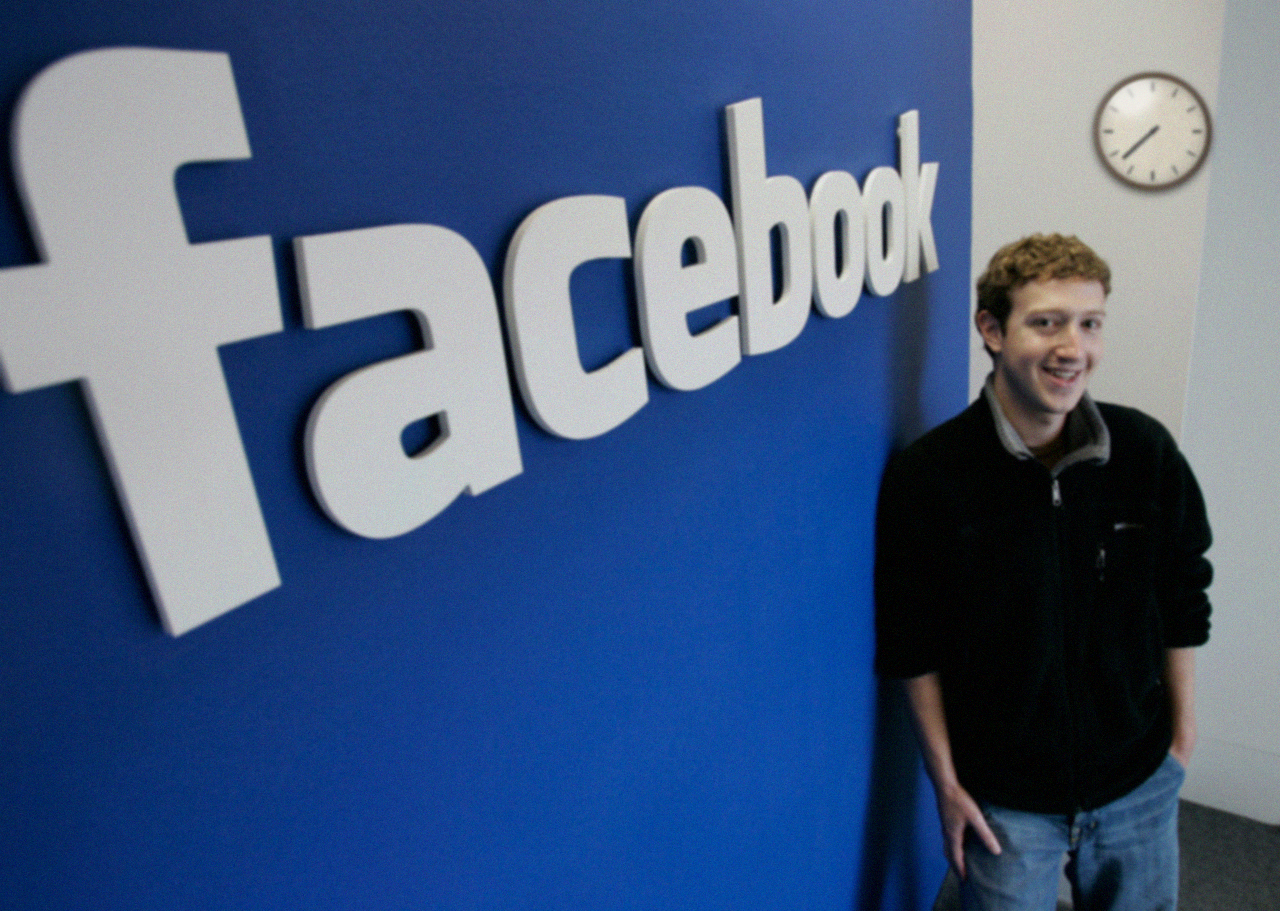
7,38
